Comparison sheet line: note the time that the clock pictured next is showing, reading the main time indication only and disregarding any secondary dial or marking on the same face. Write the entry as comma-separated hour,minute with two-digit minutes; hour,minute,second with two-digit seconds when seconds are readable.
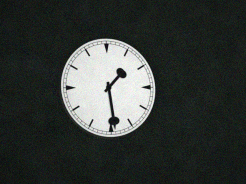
1,29
